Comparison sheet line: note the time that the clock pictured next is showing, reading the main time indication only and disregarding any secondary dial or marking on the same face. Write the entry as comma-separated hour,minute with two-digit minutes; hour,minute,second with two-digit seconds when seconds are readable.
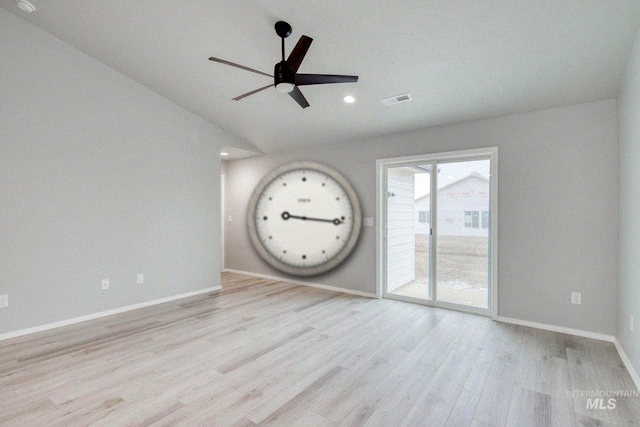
9,16
